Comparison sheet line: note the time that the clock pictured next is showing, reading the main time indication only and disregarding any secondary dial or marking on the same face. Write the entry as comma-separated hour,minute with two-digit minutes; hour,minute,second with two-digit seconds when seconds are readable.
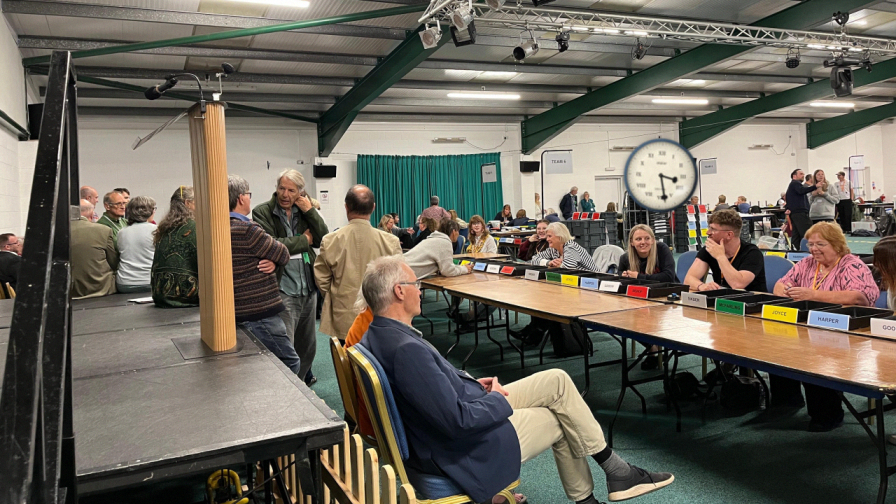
3,28
